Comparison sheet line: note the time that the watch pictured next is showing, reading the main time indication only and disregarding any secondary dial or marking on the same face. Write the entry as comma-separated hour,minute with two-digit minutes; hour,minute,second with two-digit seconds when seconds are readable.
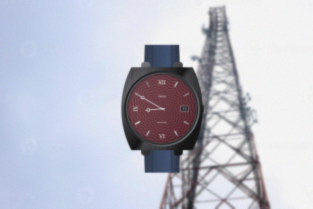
8,50
